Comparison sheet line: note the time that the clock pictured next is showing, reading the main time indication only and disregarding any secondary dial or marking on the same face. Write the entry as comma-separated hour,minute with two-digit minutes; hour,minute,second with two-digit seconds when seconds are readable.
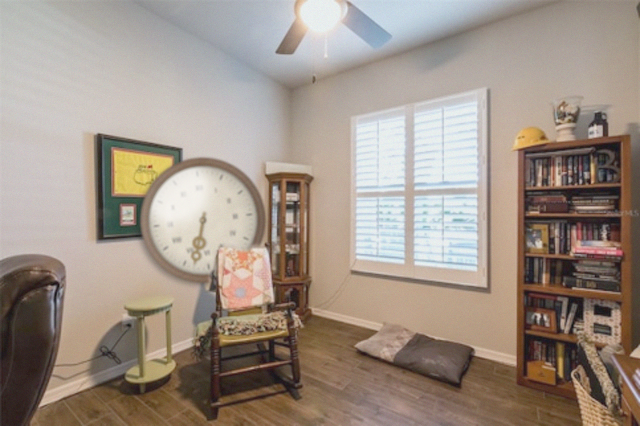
6,33
